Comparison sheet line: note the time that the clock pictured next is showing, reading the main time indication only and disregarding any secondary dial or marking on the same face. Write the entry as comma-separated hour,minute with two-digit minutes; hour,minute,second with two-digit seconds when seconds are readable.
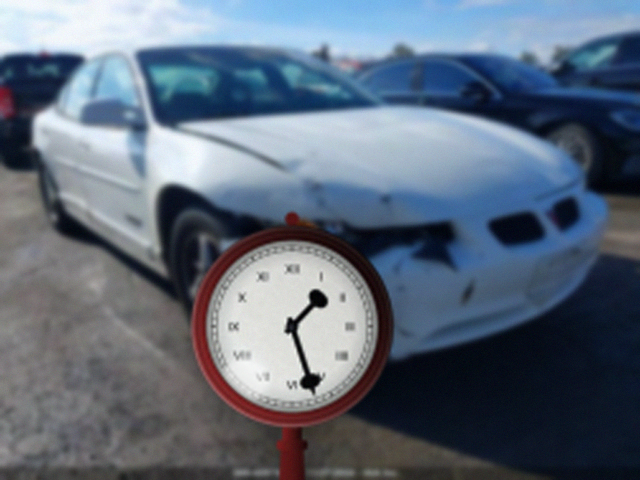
1,27
